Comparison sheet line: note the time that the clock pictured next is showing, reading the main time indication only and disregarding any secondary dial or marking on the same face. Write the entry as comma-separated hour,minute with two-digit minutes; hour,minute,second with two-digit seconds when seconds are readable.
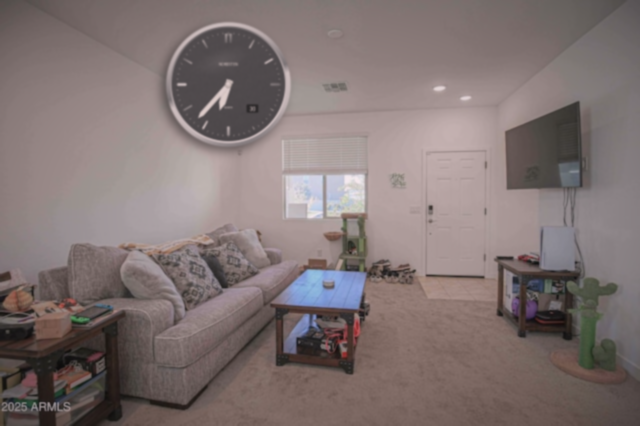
6,37
